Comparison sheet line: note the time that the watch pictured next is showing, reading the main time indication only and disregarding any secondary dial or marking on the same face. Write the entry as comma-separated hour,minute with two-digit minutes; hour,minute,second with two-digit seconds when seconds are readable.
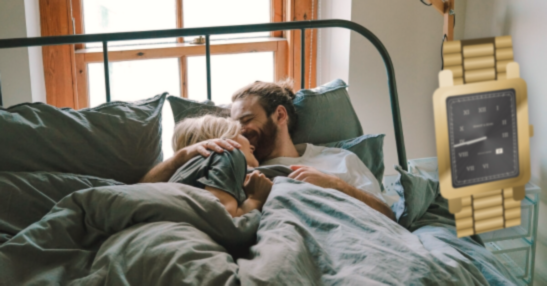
8,44
